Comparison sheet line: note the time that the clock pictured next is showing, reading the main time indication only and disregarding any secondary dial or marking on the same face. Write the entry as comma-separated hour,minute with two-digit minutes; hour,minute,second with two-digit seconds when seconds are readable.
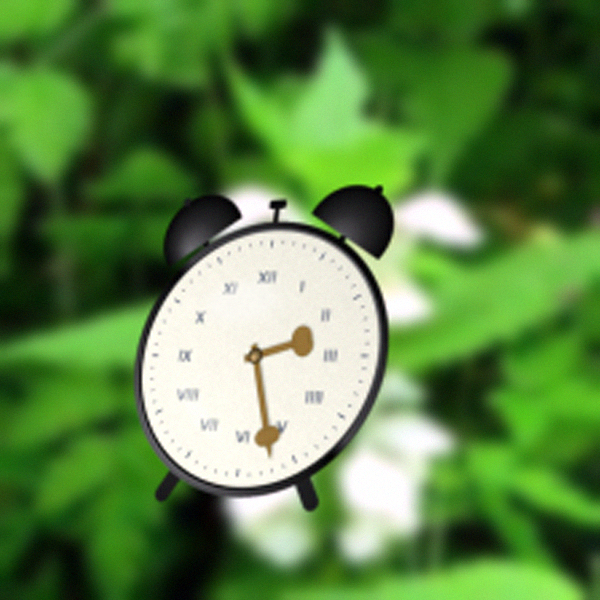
2,27
